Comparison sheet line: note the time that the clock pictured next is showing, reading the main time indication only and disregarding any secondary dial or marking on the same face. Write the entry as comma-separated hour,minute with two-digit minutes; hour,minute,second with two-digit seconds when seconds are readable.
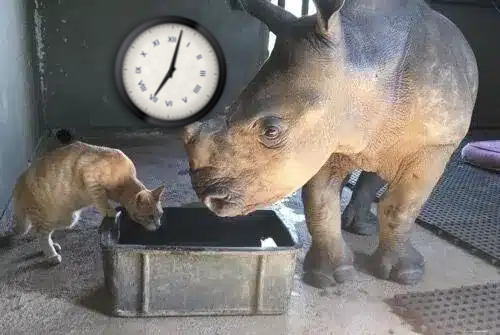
7,02
